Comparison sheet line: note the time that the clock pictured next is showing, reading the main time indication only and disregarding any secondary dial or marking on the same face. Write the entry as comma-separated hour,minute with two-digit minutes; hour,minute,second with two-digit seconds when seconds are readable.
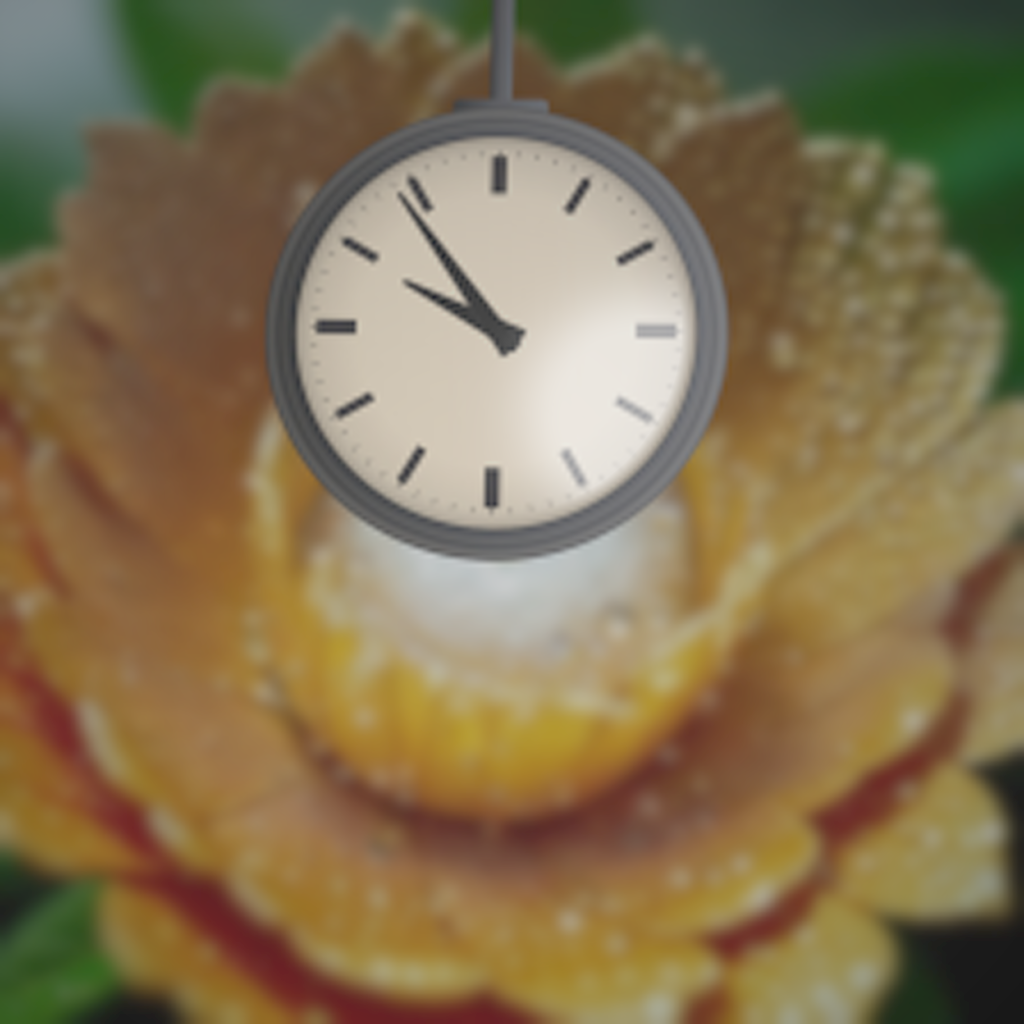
9,54
